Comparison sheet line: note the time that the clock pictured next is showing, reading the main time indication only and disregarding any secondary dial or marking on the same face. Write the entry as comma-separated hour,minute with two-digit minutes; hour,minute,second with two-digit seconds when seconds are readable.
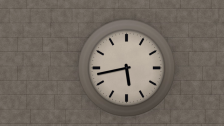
5,43
